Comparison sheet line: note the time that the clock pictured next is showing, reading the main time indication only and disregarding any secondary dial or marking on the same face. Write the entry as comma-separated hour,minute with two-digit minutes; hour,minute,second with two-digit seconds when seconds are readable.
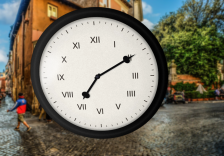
7,10
